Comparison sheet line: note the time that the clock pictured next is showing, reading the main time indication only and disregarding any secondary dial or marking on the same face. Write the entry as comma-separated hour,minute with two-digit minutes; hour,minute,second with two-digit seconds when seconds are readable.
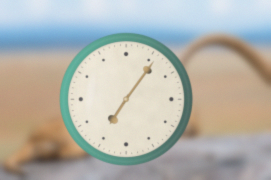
7,06
